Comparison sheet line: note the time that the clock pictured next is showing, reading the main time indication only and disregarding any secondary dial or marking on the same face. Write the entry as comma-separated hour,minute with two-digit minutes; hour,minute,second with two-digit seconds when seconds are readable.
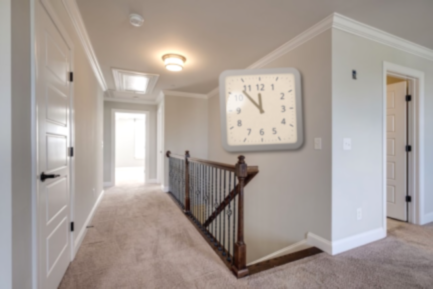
11,53
